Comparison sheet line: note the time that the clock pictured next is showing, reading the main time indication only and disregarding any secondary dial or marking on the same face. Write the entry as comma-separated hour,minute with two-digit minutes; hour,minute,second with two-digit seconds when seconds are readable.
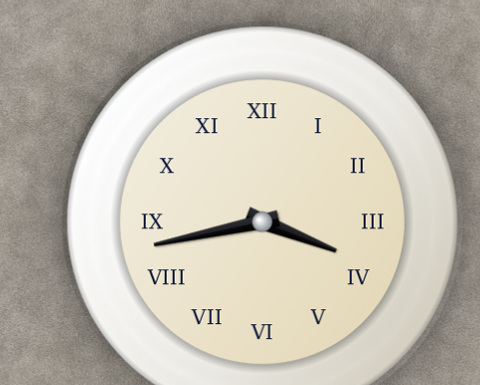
3,43
